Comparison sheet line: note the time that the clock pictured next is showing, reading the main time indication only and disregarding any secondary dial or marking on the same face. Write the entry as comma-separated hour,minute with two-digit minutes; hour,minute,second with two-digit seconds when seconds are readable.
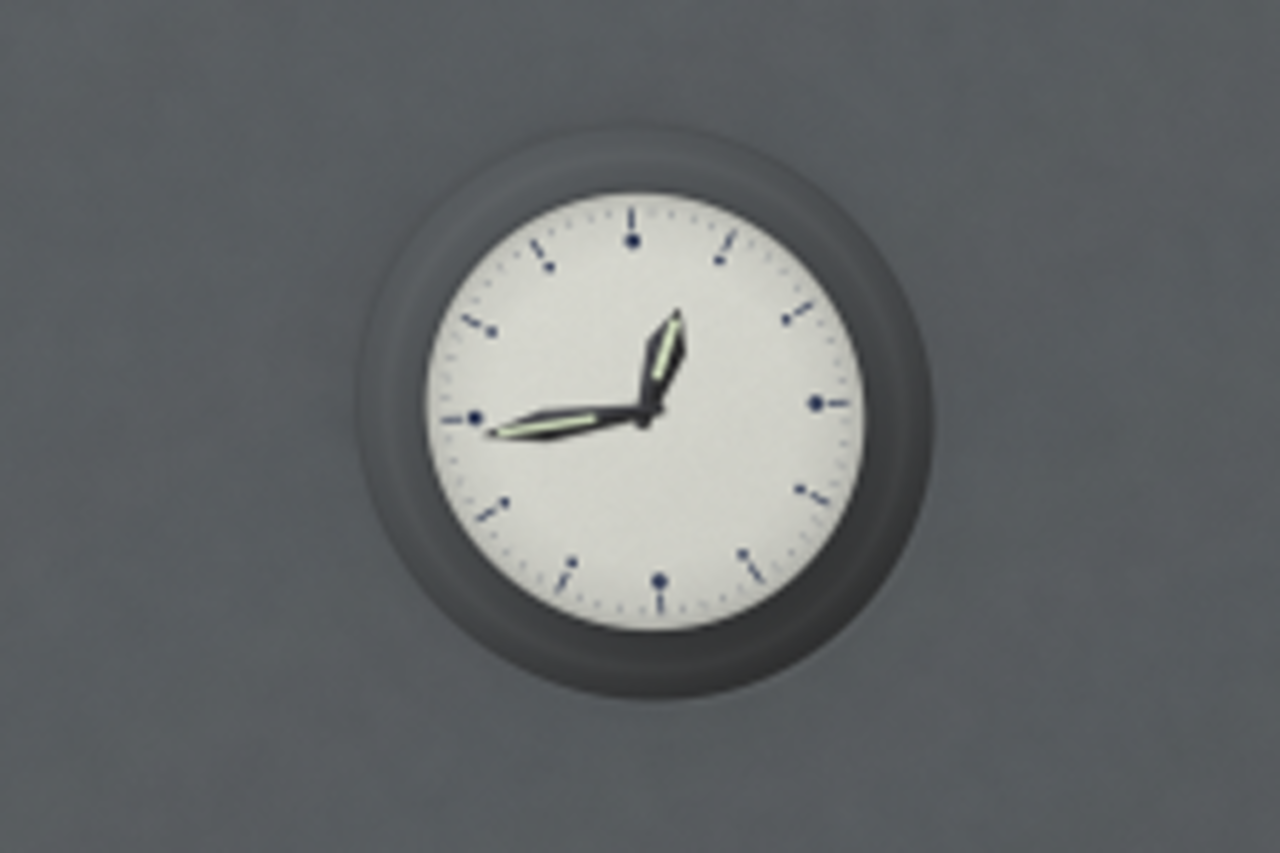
12,44
